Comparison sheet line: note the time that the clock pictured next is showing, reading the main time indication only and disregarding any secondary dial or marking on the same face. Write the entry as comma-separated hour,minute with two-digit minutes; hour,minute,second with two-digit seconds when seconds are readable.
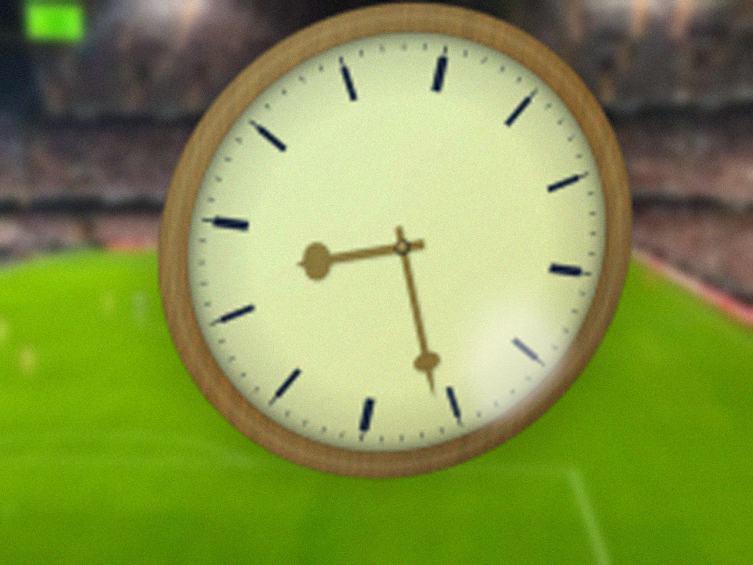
8,26
